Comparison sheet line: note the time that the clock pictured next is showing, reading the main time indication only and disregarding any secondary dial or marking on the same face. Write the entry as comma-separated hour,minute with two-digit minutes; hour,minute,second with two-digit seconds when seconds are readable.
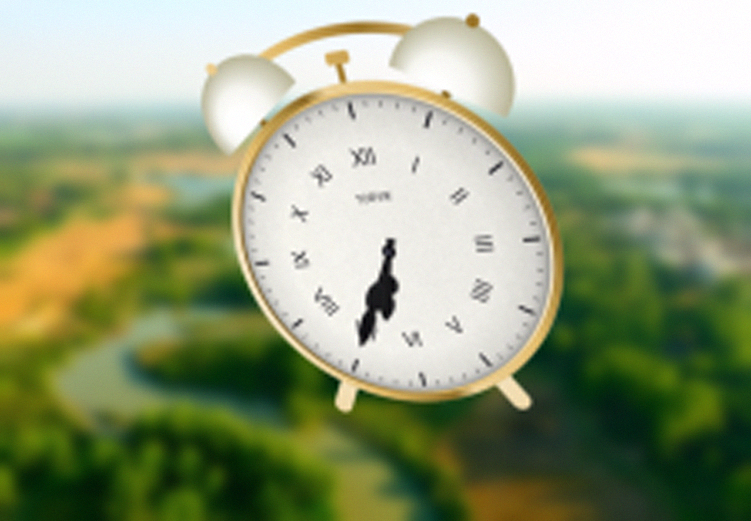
6,35
